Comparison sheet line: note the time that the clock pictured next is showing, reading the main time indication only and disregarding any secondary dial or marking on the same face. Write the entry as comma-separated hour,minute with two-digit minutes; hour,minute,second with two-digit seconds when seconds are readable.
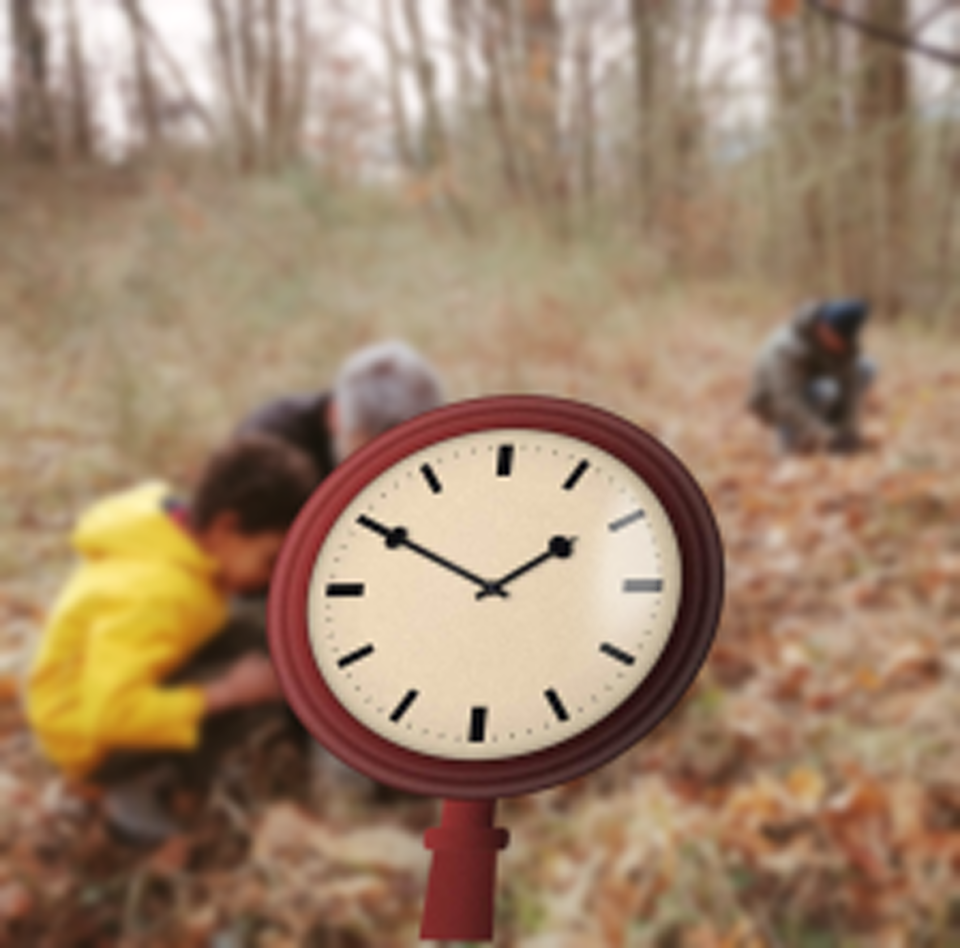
1,50
